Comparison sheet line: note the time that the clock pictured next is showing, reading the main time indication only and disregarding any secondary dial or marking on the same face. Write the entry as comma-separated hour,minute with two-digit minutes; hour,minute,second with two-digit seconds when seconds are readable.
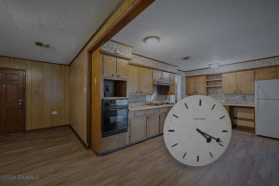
4,19
